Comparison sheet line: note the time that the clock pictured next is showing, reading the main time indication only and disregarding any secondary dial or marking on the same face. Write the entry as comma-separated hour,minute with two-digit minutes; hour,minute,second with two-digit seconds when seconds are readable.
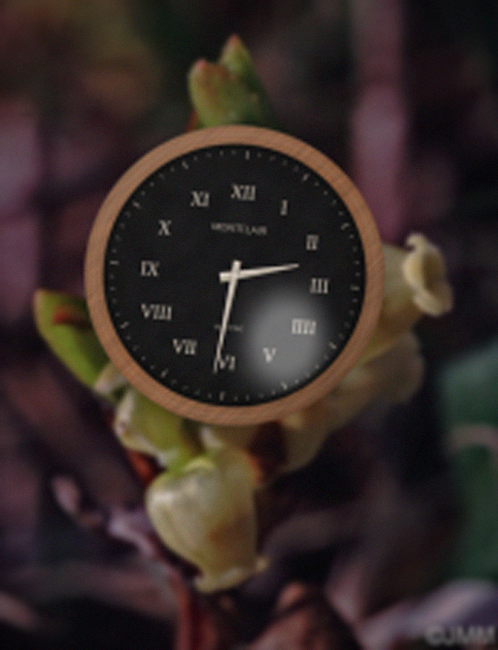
2,31
